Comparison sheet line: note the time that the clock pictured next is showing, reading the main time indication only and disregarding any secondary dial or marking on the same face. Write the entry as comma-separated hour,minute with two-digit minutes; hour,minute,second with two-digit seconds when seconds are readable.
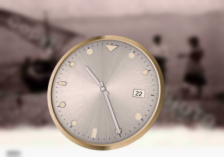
10,25
